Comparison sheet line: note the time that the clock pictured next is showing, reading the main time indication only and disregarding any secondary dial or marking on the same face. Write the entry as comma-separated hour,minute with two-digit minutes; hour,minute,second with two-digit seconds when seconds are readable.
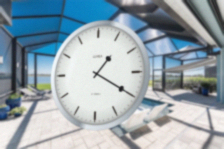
1,20
